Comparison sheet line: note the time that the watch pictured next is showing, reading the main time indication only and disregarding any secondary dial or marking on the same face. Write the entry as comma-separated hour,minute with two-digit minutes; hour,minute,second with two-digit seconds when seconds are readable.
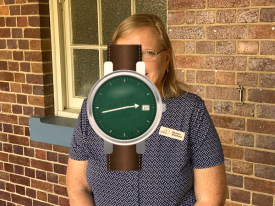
2,43
